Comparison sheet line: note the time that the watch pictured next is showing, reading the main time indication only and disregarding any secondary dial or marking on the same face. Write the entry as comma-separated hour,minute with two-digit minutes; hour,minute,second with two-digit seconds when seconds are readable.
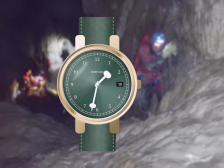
1,32
